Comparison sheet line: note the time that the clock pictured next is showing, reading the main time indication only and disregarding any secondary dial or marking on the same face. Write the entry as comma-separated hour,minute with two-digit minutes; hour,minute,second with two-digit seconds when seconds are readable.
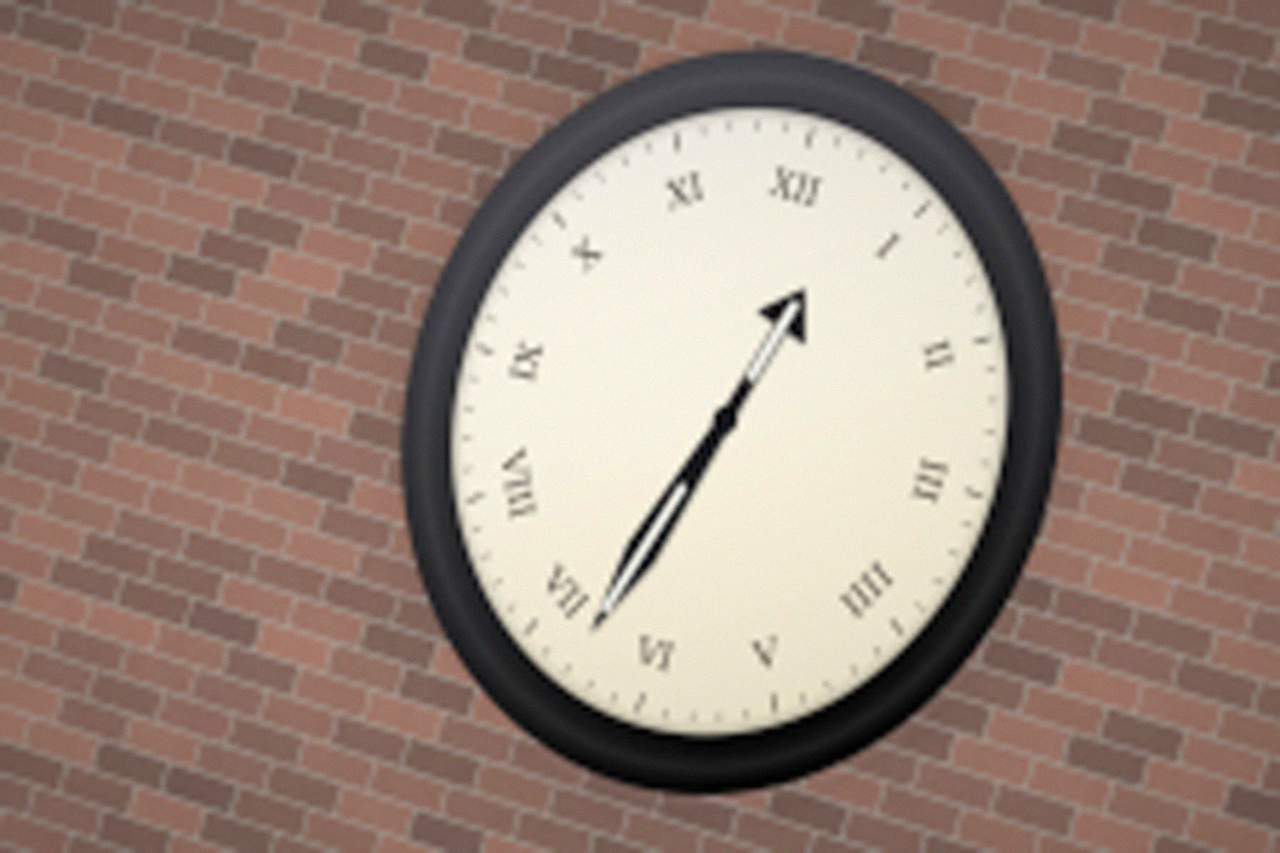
12,33
